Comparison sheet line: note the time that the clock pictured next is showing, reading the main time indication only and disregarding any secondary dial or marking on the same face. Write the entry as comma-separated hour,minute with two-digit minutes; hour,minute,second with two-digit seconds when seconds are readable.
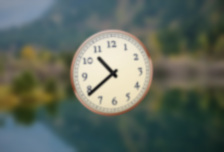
10,39
